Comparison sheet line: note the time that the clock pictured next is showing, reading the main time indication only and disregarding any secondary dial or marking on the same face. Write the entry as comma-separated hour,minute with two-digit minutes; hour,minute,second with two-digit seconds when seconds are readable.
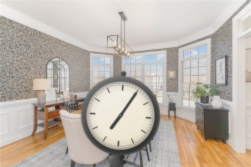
7,05
